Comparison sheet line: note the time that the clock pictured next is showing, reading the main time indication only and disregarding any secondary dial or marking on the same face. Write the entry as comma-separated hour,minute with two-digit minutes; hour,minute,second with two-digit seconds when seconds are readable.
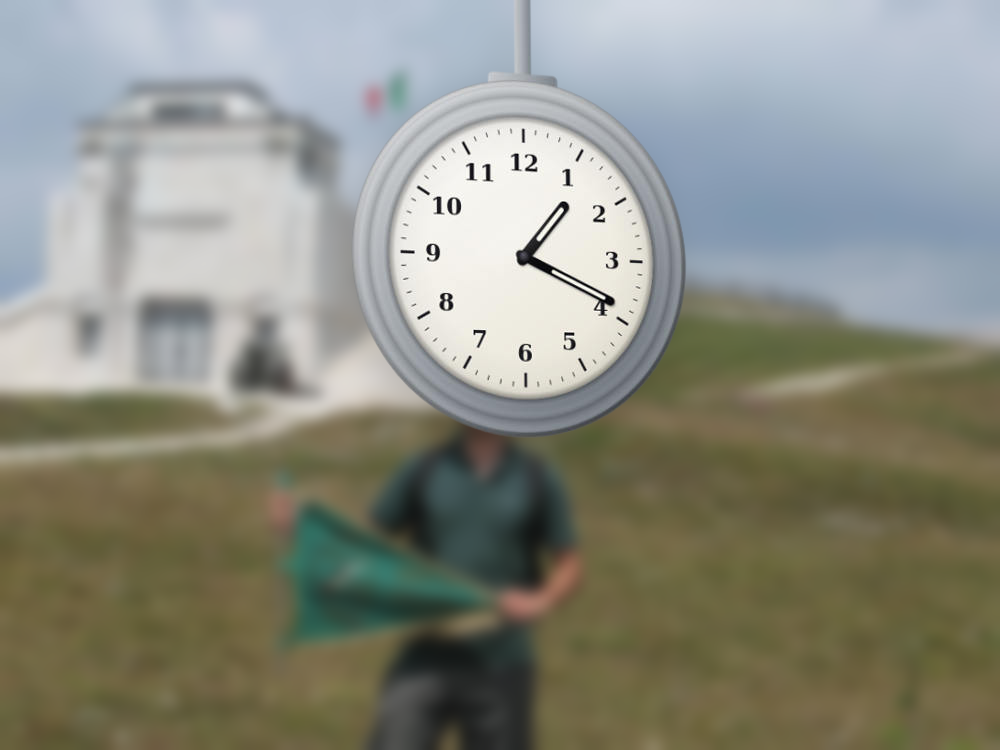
1,19
